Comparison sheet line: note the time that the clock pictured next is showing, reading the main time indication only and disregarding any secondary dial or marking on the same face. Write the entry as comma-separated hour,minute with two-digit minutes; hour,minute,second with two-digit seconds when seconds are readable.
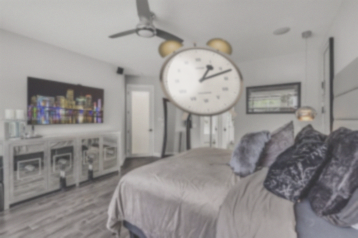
1,12
